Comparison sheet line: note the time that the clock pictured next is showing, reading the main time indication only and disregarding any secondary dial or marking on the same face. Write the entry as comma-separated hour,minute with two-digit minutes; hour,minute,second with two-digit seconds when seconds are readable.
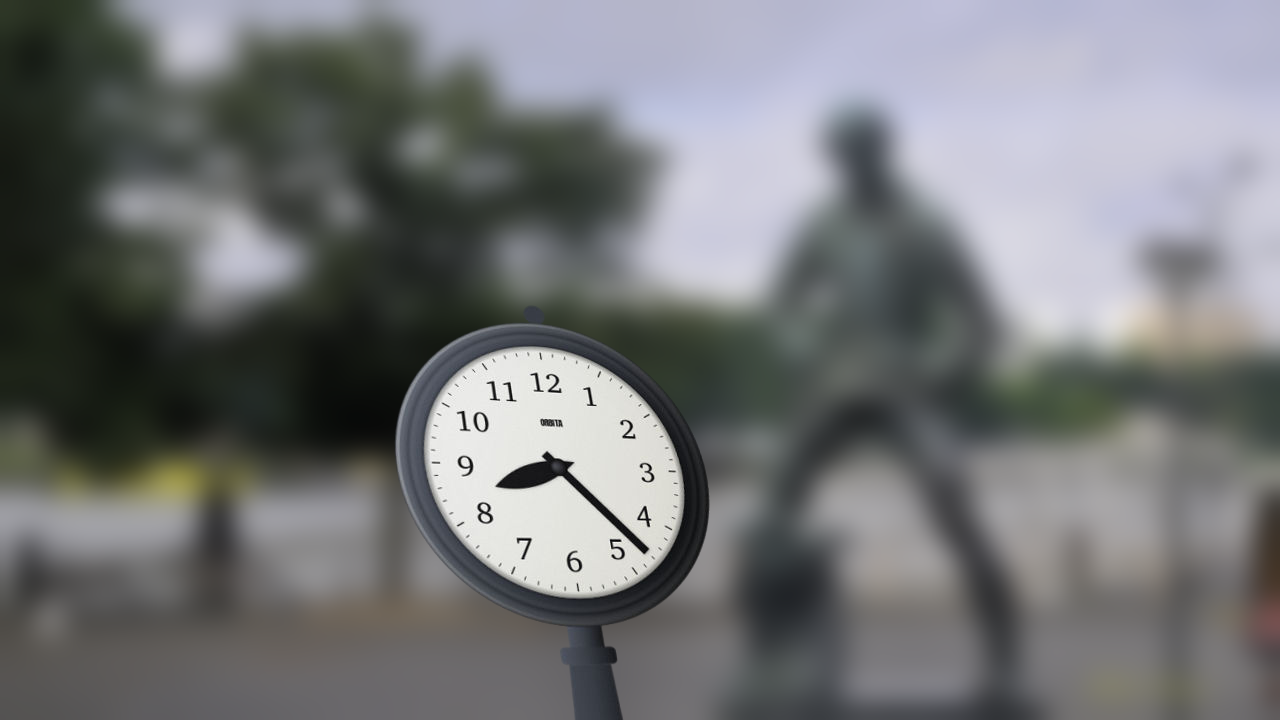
8,23
